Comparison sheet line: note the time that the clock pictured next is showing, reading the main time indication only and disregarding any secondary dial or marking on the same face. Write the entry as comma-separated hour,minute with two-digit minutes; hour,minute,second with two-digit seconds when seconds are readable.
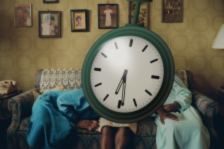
6,29
